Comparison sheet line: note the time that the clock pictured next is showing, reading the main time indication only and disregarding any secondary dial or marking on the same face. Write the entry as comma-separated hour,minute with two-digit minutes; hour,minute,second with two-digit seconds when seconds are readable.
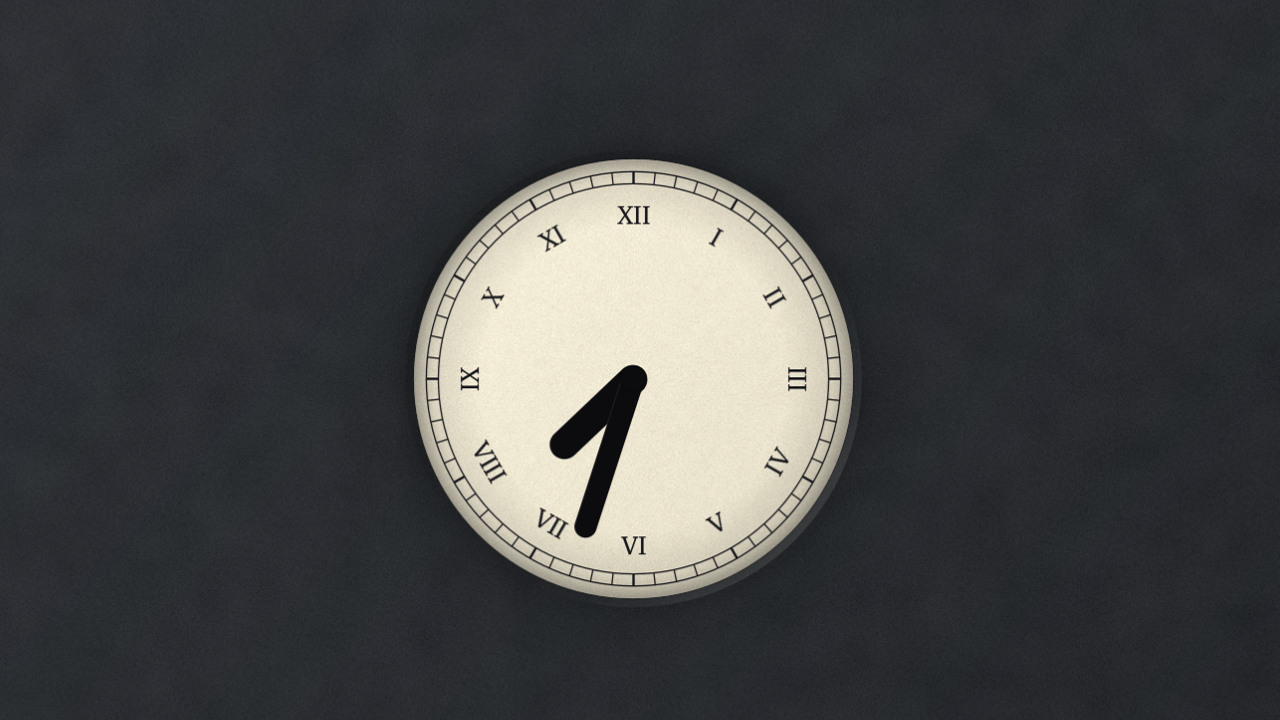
7,33
